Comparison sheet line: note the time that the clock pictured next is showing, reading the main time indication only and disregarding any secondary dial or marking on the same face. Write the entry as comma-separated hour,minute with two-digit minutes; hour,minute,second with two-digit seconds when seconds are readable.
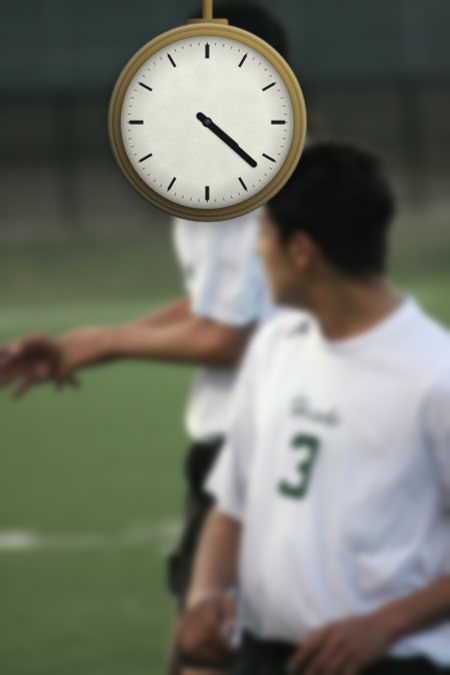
4,22
